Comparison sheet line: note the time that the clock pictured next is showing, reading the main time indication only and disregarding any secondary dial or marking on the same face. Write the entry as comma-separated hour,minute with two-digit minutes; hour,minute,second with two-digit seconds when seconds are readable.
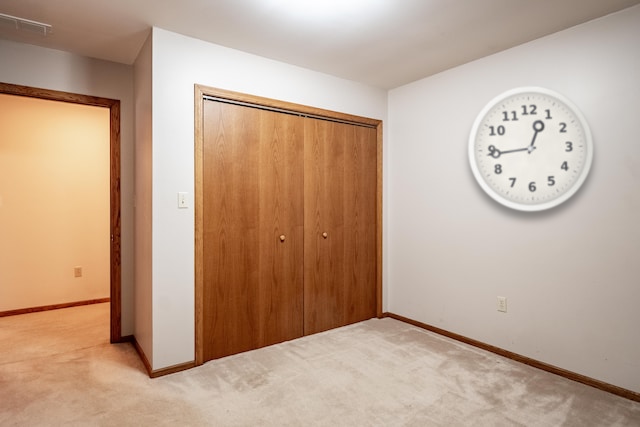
12,44
